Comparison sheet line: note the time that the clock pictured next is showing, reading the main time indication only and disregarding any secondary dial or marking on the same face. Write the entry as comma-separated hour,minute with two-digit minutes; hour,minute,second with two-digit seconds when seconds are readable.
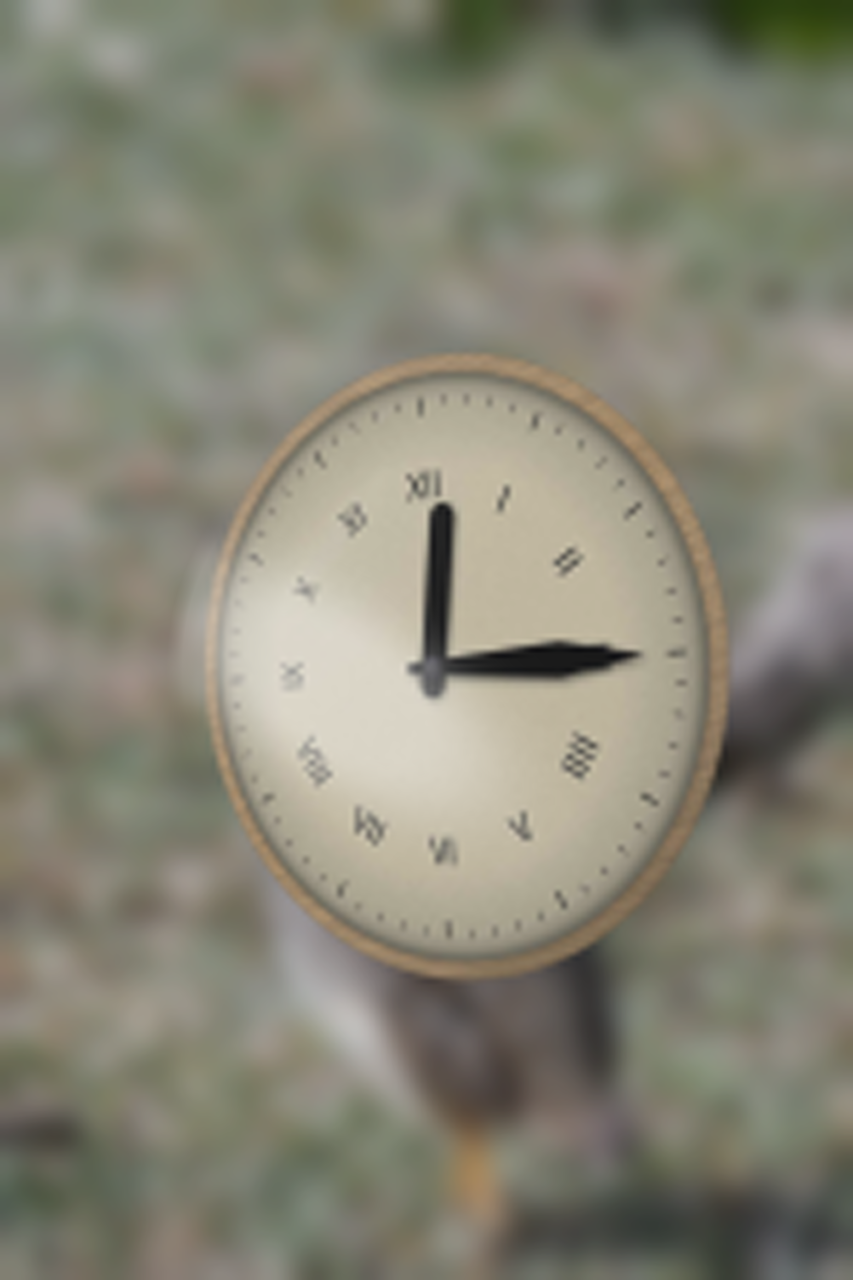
12,15
